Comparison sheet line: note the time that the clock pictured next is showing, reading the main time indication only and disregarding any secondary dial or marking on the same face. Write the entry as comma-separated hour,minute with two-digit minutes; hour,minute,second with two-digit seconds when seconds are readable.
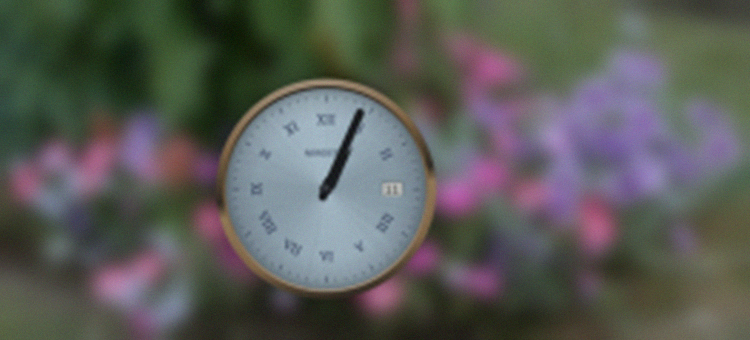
1,04
